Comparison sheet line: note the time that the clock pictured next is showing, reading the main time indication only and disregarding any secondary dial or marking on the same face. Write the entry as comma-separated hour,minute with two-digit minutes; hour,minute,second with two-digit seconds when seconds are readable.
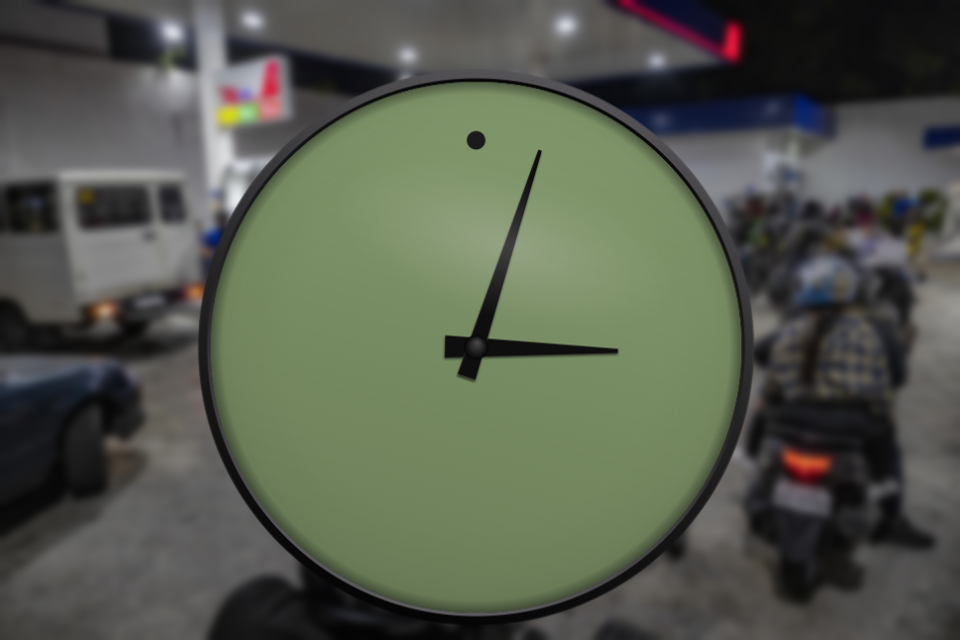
3,03
